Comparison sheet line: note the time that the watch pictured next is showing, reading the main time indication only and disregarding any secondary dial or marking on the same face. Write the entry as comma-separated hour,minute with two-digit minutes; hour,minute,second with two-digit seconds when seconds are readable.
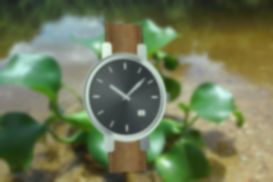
10,08
